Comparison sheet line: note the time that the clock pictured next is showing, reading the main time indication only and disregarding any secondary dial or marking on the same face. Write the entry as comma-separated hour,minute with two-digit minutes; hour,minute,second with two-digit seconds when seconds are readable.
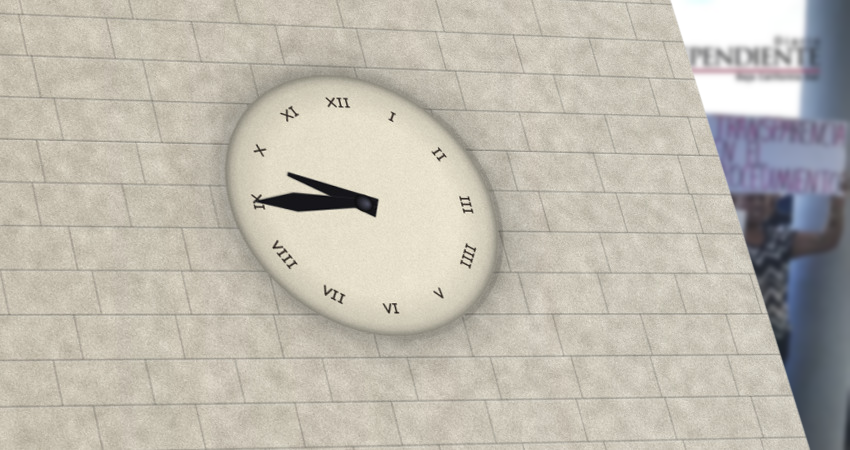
9,45
